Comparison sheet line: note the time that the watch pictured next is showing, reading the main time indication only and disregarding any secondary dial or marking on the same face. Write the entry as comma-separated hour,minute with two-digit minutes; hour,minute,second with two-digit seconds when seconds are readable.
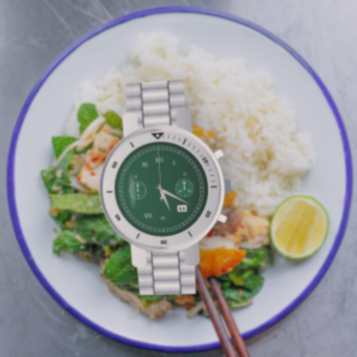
5,20
